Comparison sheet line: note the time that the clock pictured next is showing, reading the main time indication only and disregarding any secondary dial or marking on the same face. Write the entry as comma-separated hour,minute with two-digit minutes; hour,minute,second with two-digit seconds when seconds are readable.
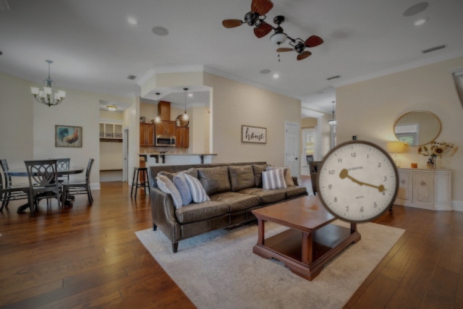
10,19
